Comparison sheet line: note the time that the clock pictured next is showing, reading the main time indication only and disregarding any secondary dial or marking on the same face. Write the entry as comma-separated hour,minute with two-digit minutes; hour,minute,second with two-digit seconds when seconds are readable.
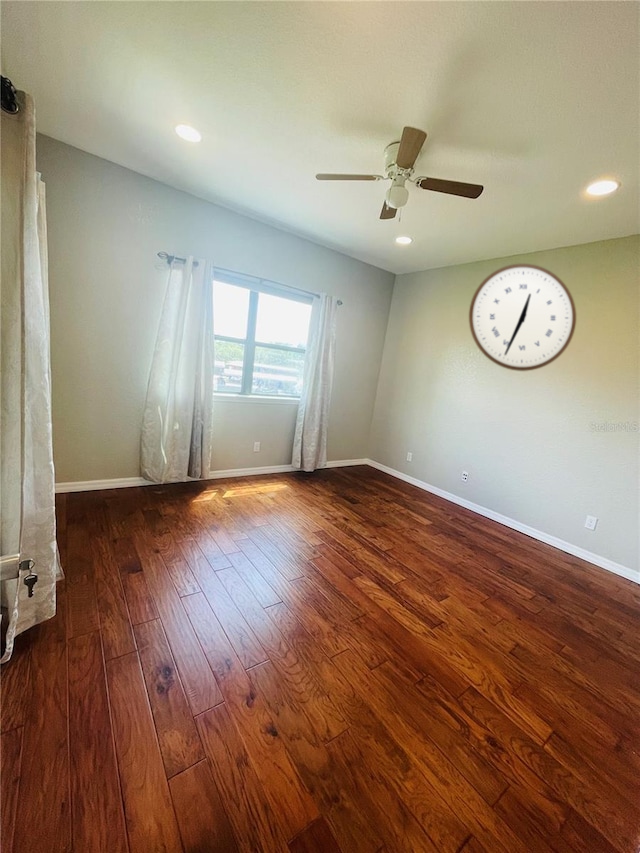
12,34
